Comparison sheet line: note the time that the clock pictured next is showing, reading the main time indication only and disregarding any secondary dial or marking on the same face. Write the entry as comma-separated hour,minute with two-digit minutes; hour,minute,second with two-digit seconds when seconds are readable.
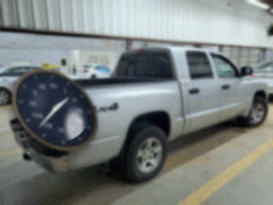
1,37
